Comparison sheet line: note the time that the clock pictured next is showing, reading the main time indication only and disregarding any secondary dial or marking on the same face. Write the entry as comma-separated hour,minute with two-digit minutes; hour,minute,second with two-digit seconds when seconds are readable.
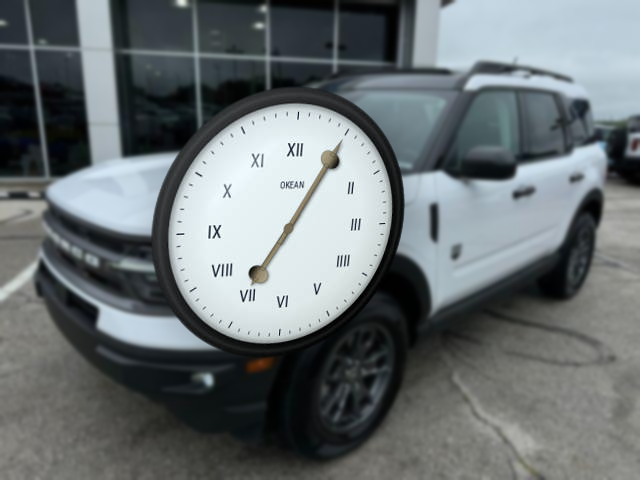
7,05
